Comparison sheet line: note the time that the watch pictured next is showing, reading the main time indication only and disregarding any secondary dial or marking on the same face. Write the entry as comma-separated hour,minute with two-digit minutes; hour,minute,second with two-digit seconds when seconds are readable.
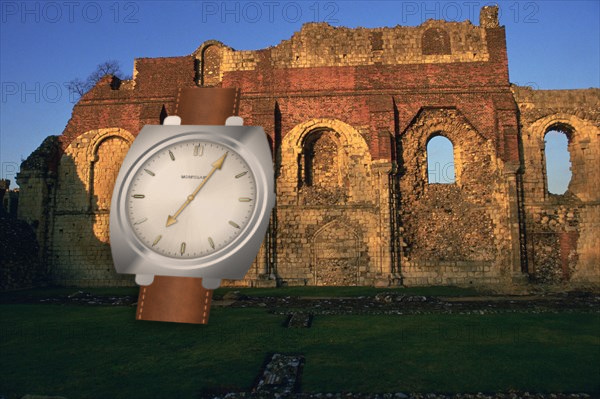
7,05
